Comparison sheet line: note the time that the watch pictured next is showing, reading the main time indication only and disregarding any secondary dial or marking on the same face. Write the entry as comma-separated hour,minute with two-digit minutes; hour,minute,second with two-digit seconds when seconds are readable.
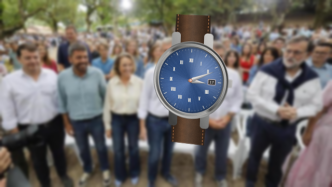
3,11
